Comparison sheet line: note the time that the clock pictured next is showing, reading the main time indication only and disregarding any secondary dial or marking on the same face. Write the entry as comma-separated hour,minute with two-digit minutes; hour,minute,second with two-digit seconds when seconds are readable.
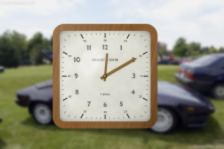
12,10
